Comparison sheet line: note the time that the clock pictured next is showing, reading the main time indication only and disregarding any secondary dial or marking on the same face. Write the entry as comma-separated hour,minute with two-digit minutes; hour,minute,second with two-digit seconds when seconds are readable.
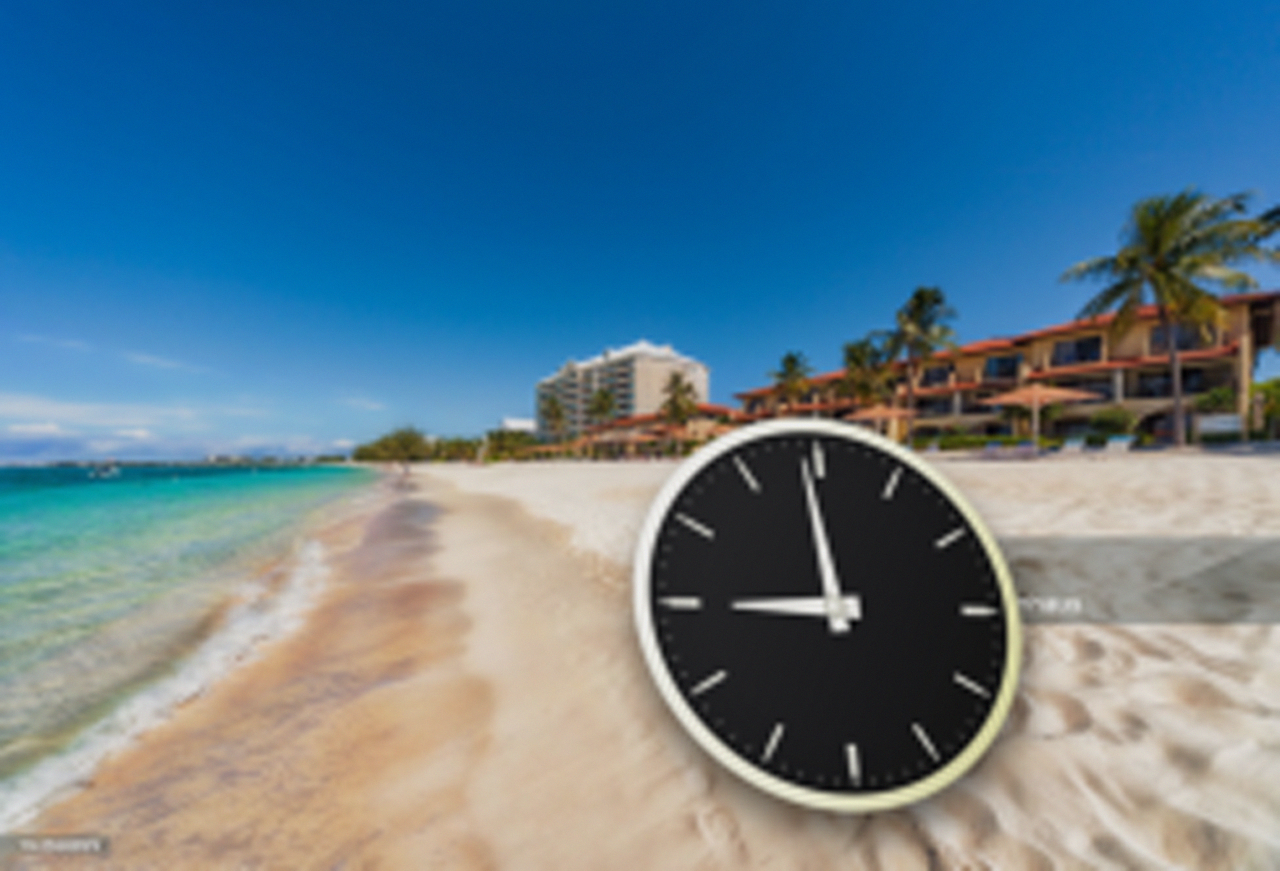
8,59
